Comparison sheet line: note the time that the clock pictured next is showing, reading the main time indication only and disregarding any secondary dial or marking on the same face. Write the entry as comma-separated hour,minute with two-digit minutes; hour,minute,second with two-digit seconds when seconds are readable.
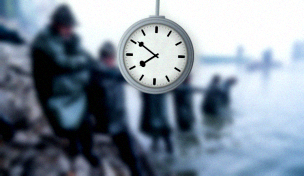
7,51
